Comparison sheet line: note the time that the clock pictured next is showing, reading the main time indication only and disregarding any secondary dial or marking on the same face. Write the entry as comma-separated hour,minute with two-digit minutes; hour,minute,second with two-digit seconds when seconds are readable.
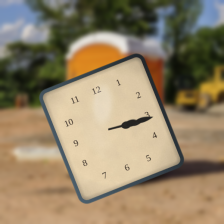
3,16
